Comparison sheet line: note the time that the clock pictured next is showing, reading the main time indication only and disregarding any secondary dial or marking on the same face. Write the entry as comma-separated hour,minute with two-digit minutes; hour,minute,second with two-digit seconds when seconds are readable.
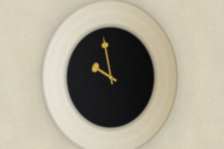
9,58
